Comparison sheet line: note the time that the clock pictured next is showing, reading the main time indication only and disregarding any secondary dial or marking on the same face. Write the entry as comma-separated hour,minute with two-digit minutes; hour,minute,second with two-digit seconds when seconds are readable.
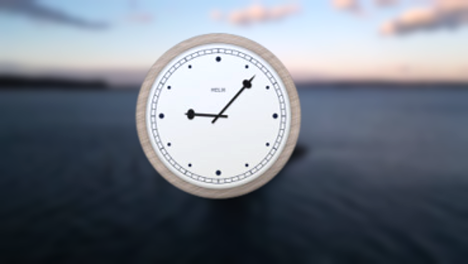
9,07
